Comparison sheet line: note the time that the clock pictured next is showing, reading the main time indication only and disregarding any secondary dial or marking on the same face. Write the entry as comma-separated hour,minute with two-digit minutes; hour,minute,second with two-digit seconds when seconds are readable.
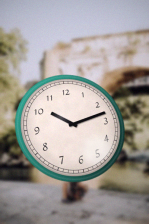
10,13
